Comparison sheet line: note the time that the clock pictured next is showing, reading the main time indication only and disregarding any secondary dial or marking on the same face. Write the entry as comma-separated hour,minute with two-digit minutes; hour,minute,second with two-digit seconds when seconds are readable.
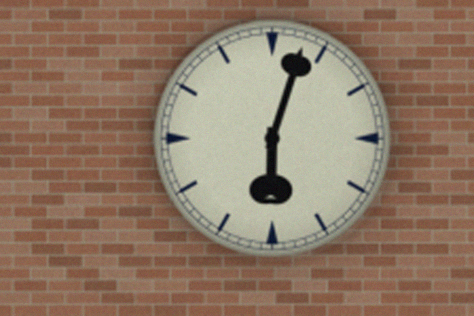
6,03
